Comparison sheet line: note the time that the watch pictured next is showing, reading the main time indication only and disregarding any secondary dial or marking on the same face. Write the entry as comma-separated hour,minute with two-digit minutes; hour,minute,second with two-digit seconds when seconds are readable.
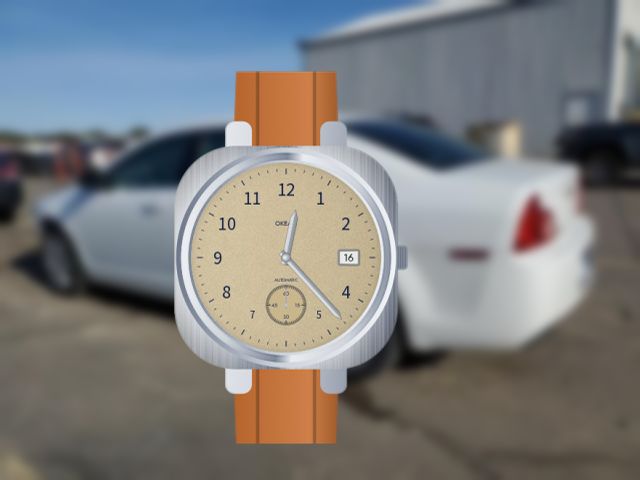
12,23
